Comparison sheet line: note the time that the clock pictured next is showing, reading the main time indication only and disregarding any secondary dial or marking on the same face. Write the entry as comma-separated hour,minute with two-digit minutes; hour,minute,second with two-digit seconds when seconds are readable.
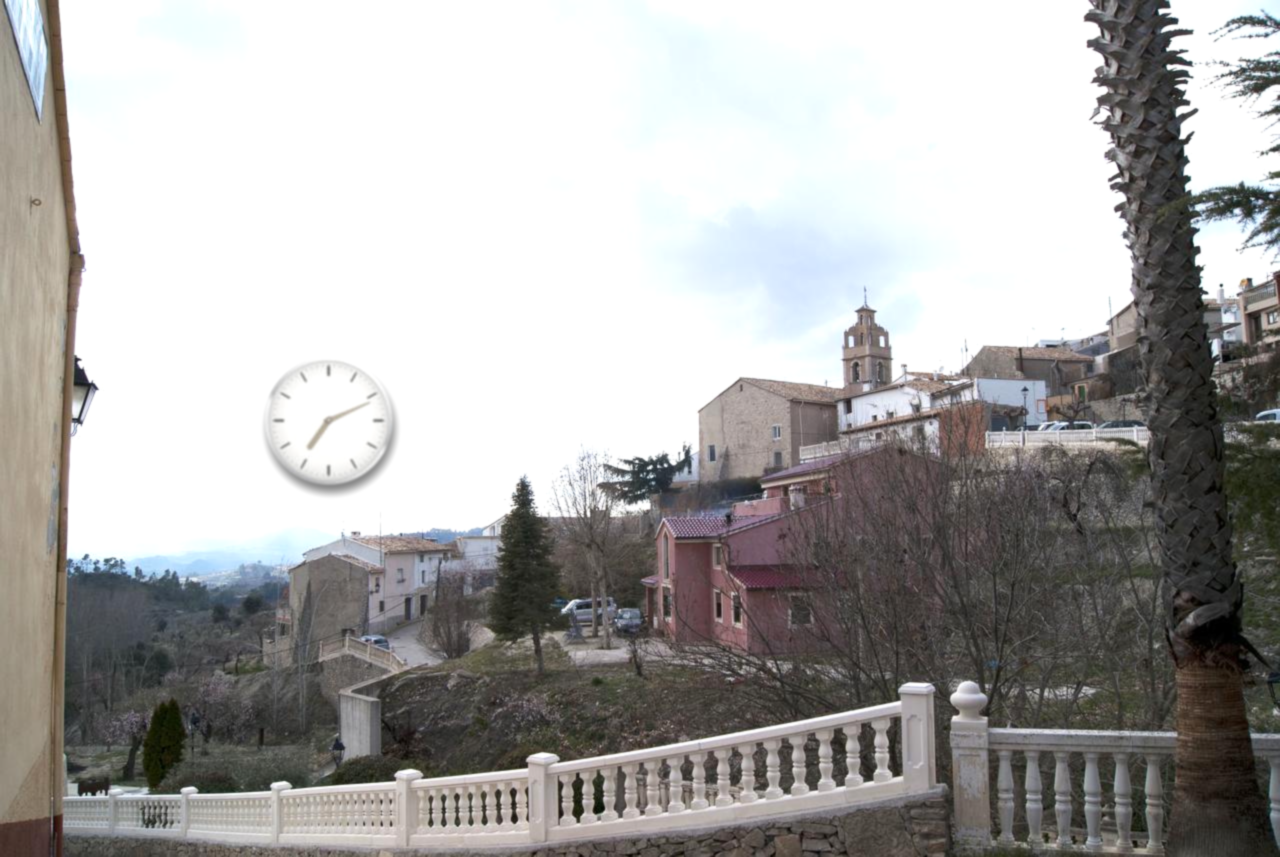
7,11
